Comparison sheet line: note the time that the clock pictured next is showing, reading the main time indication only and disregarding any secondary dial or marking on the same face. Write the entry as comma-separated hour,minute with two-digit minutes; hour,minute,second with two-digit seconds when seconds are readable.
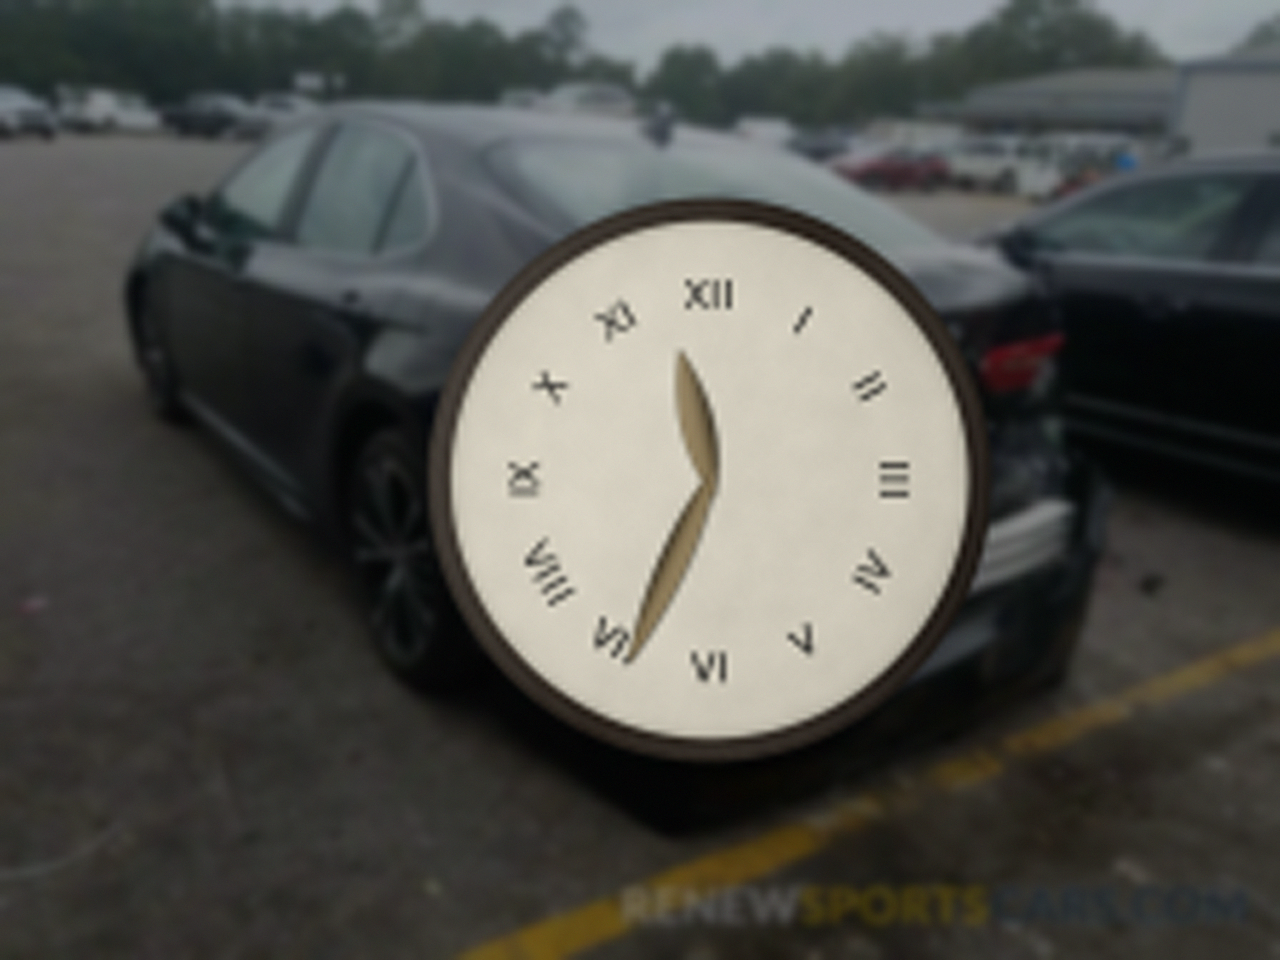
11,34
